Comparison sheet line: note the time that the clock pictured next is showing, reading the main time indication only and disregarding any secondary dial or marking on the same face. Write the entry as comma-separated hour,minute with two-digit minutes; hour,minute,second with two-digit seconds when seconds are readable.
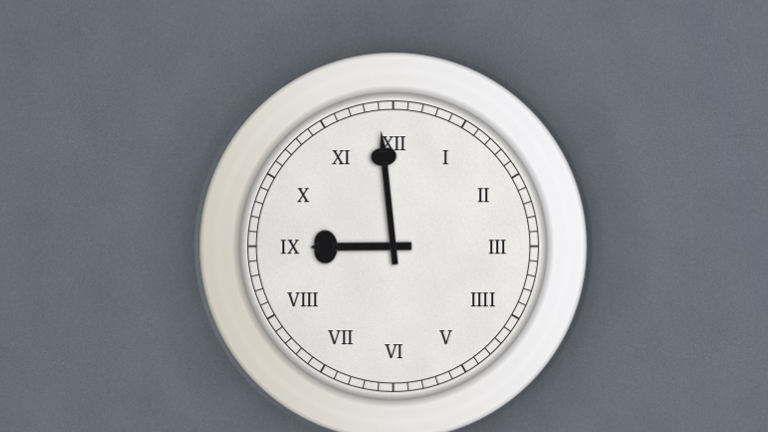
8,59
